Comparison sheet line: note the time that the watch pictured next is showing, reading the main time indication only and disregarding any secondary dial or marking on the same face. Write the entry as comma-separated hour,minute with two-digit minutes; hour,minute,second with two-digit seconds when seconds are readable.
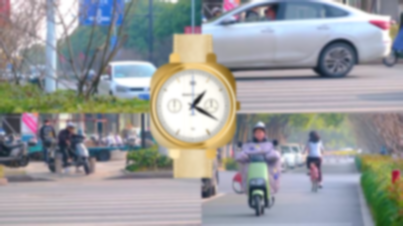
1,20
